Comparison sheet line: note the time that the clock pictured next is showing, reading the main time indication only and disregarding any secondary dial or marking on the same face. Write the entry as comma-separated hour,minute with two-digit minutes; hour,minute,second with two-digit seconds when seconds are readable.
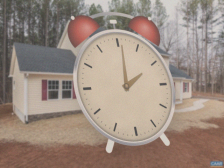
2,01
